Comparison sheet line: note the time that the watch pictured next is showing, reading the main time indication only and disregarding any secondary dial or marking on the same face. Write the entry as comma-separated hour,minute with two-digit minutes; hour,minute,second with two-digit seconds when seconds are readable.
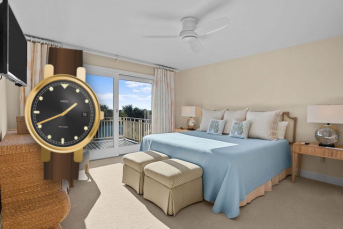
1,41
